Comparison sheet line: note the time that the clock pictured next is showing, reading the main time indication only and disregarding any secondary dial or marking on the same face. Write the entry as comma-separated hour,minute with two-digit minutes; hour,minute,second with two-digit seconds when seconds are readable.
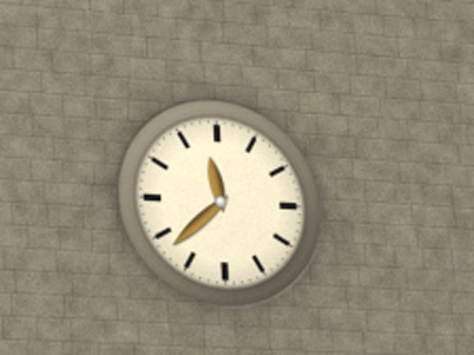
11,38
